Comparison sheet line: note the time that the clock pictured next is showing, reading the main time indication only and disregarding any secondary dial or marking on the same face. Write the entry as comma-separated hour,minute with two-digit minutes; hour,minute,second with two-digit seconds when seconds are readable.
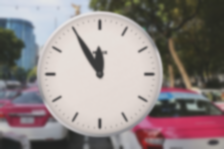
11,55
